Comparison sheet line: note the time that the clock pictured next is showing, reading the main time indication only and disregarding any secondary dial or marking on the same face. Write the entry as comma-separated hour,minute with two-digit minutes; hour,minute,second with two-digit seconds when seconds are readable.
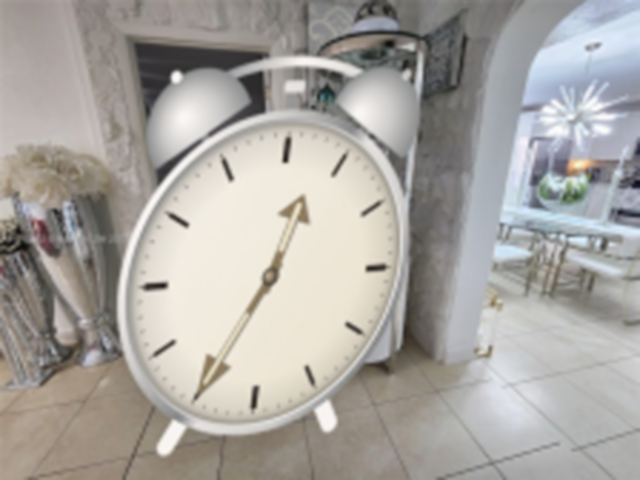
12,35
